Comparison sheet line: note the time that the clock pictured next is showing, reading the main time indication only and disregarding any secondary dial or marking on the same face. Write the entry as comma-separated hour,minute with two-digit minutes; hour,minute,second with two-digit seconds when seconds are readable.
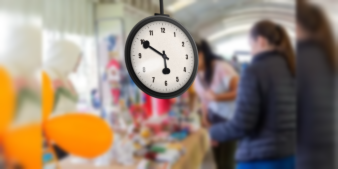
5,50
